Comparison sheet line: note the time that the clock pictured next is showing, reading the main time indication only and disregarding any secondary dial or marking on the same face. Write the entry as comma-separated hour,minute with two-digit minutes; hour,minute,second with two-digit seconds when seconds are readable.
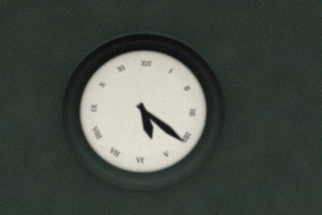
5,21
